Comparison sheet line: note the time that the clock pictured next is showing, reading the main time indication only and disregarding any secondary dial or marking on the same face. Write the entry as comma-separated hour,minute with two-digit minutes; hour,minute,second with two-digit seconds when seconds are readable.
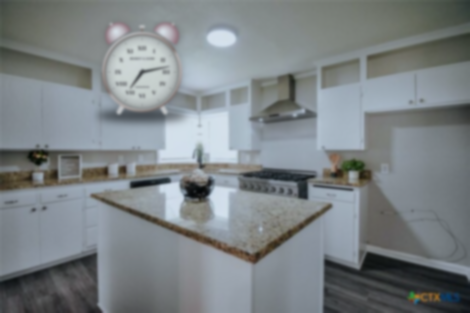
7,13
